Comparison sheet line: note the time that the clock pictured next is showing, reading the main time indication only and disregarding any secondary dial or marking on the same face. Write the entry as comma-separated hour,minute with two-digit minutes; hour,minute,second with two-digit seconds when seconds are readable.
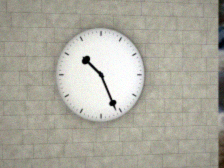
10,26
